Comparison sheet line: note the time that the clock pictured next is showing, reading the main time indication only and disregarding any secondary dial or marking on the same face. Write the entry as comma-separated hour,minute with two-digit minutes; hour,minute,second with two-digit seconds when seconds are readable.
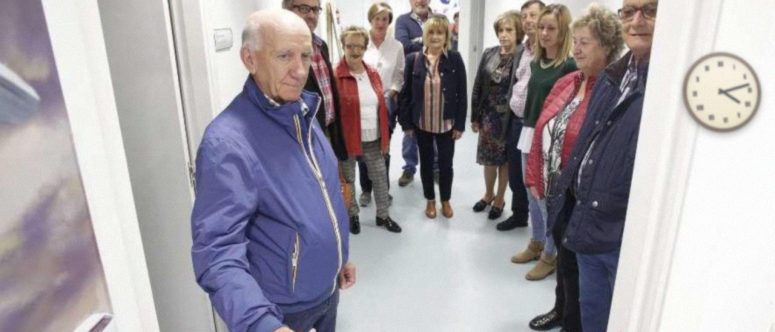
4,13
